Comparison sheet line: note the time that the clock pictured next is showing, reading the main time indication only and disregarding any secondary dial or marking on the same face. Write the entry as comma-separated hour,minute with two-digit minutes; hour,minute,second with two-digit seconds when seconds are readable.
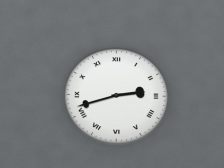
2,42
